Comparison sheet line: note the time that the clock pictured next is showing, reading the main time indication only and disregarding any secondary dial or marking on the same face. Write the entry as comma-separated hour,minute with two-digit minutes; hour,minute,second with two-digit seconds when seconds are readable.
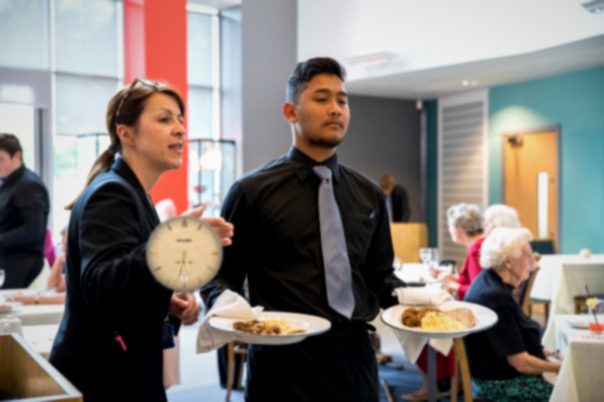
5,33
